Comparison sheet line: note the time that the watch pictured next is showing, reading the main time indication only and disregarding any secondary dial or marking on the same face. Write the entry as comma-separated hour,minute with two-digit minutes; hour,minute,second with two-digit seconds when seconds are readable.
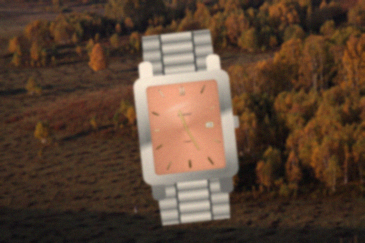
11,26
